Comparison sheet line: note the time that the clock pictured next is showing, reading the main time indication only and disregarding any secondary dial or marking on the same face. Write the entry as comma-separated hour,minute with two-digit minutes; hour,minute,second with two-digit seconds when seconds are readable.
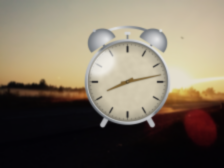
8,13
